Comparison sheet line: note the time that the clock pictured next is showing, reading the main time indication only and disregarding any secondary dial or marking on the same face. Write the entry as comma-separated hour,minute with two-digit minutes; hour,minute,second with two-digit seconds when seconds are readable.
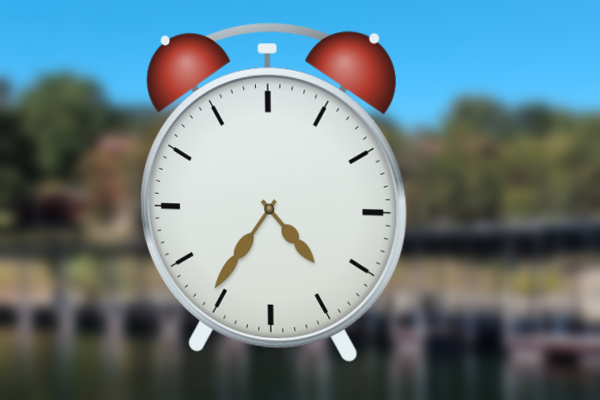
4,36
